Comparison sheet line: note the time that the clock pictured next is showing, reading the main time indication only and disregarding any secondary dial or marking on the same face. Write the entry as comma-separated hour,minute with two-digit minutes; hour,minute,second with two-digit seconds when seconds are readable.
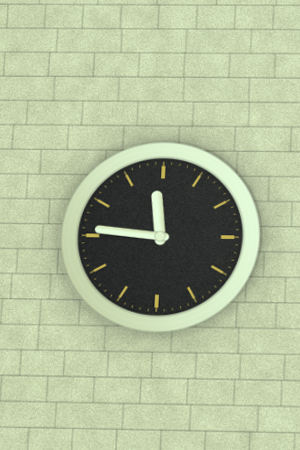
11,46
